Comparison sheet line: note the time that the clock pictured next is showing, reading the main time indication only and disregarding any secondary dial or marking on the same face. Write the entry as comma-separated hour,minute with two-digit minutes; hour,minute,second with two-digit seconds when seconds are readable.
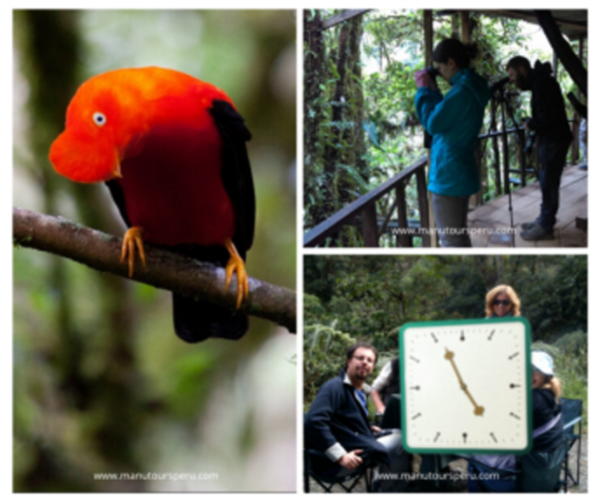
4,56
